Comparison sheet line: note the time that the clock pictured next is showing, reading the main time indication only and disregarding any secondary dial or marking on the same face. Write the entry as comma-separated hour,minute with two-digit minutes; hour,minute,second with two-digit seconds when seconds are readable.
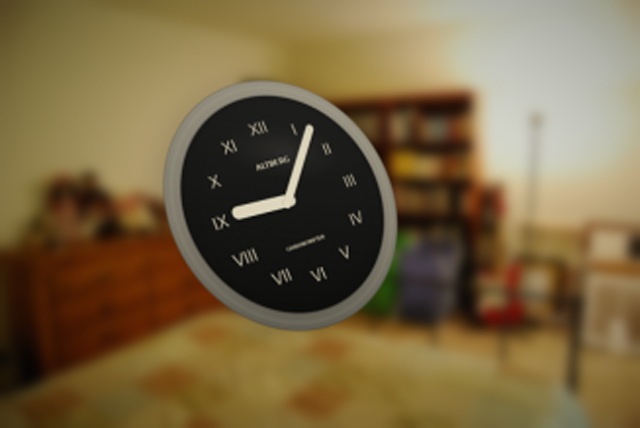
9,07
